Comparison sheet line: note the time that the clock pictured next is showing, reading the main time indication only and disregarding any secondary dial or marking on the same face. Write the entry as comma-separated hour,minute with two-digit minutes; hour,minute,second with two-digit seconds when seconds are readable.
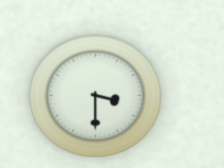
3,30
